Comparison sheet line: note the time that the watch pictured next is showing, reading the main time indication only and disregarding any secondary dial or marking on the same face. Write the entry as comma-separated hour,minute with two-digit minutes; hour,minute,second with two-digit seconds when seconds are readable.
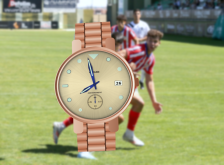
7,58
